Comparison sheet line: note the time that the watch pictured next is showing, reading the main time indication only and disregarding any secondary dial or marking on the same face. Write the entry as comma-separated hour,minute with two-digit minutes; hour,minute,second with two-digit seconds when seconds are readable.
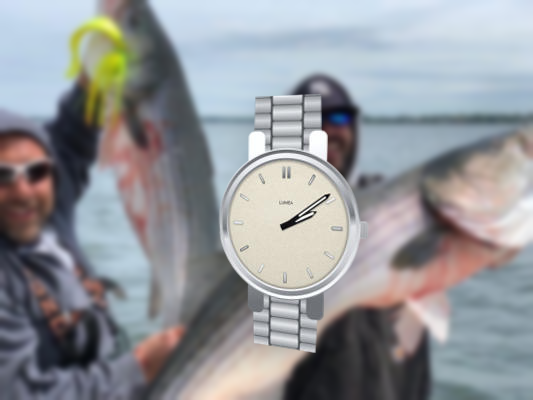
2,09
